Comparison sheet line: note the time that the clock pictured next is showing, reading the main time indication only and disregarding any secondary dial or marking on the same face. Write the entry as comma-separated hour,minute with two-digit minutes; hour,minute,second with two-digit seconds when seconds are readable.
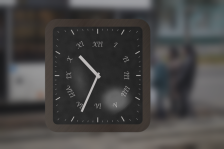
10,34
